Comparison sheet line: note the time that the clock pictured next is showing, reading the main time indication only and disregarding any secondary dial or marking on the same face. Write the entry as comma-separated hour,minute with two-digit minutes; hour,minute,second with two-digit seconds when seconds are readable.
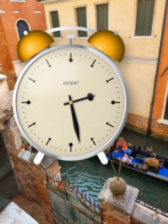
2,28
